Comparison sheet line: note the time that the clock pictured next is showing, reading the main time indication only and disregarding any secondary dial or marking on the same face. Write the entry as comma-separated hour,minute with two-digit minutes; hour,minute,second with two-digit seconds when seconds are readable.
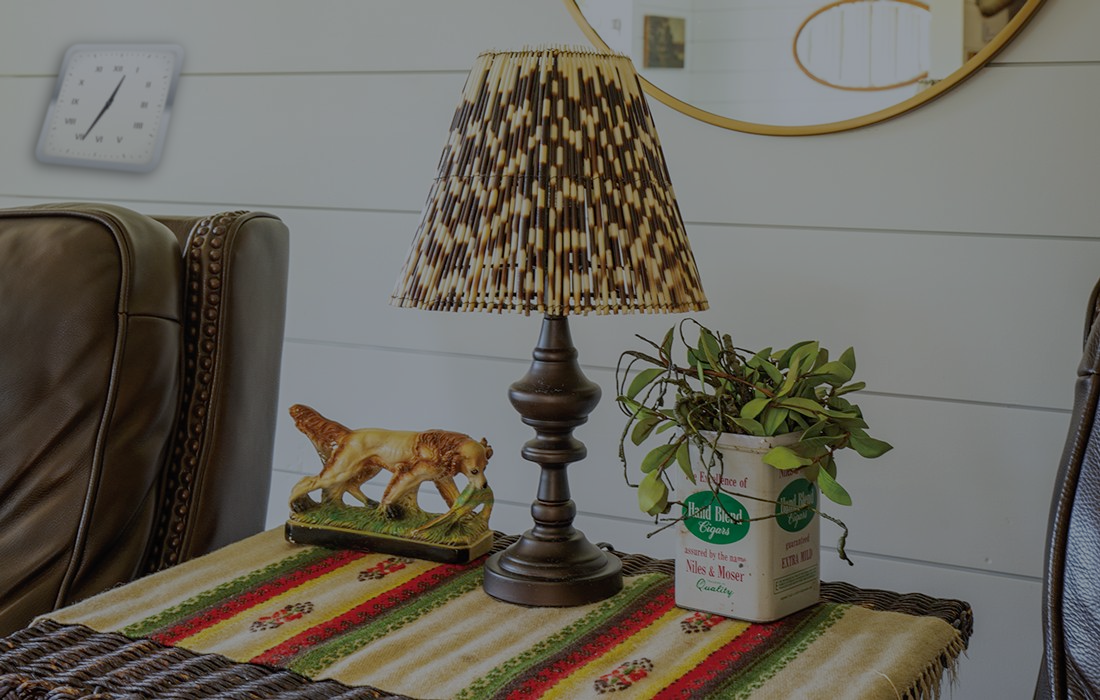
12,34
